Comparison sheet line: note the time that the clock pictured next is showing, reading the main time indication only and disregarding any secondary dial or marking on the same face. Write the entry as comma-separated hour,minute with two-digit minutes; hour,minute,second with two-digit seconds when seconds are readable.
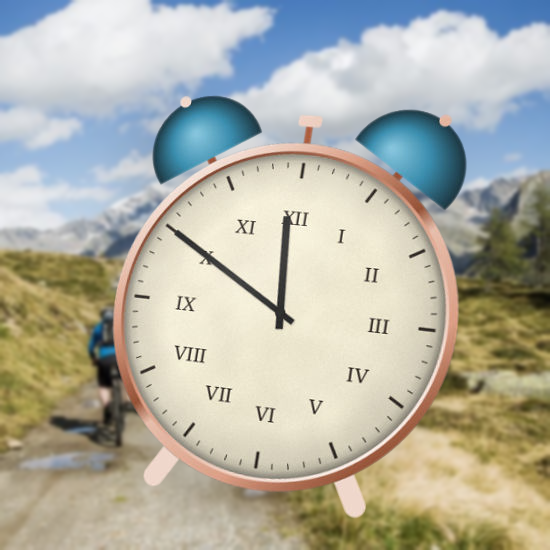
11,50
